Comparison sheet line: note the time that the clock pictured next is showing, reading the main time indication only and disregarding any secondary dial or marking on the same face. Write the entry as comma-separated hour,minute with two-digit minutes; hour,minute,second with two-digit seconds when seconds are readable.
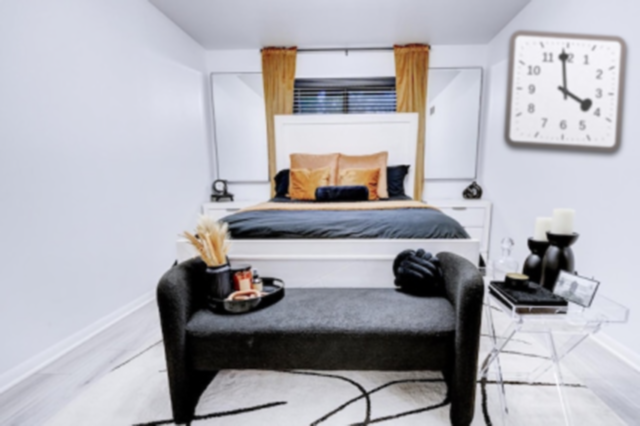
3,59
